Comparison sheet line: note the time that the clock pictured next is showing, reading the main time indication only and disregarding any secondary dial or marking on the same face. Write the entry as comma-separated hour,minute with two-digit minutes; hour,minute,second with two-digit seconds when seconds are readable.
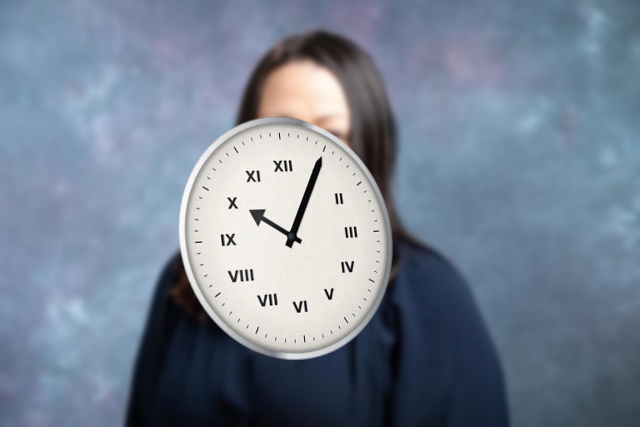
10,05
